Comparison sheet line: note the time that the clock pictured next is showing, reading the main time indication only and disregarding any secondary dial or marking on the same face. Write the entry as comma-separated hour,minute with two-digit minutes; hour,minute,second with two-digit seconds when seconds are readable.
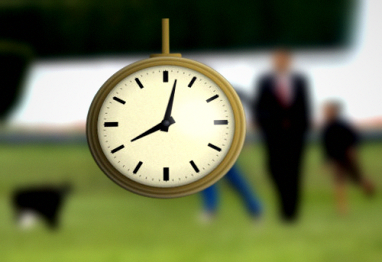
8,02
